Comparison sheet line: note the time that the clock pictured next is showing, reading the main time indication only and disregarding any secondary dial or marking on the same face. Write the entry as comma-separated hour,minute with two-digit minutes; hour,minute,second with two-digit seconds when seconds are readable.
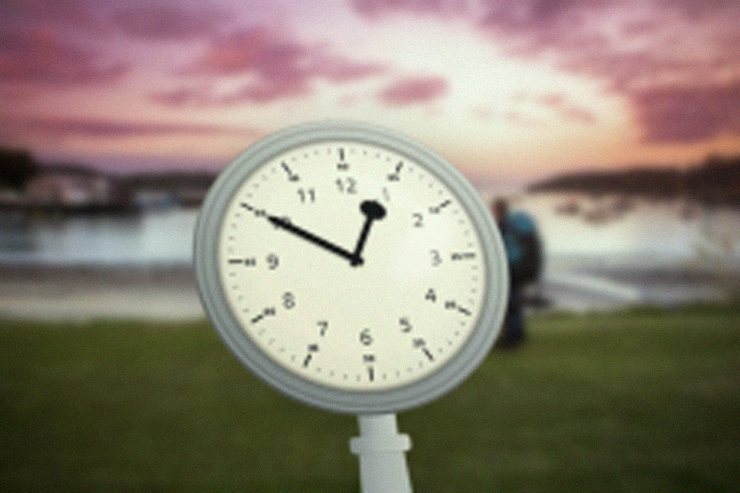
12,50
